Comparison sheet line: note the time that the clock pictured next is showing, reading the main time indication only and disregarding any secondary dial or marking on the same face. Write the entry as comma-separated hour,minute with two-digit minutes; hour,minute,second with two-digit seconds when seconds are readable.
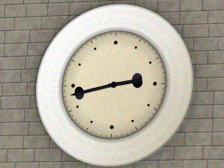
2,43
